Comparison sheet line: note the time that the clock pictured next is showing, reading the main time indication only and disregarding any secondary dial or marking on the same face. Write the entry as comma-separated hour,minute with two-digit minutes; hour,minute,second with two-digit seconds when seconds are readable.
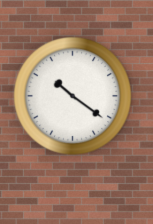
10,21
